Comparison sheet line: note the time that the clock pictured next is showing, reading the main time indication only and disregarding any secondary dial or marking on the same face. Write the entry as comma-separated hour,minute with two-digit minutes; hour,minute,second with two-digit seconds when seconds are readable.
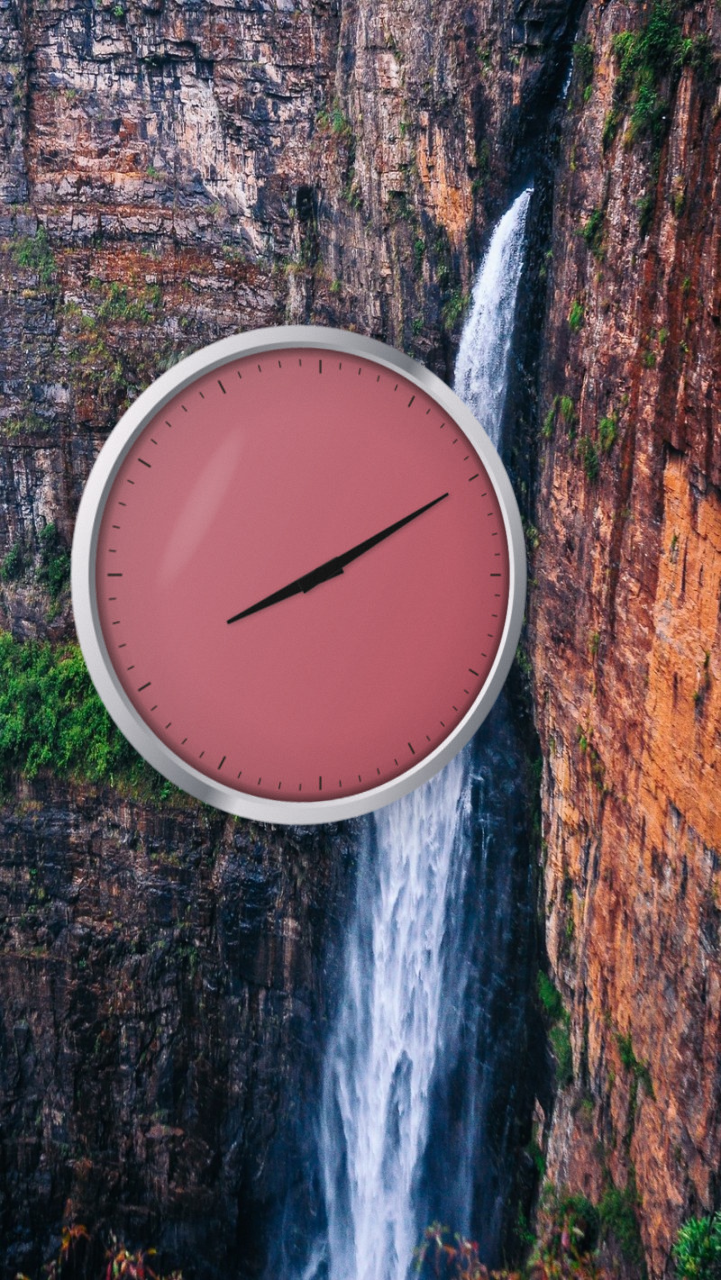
8,10
